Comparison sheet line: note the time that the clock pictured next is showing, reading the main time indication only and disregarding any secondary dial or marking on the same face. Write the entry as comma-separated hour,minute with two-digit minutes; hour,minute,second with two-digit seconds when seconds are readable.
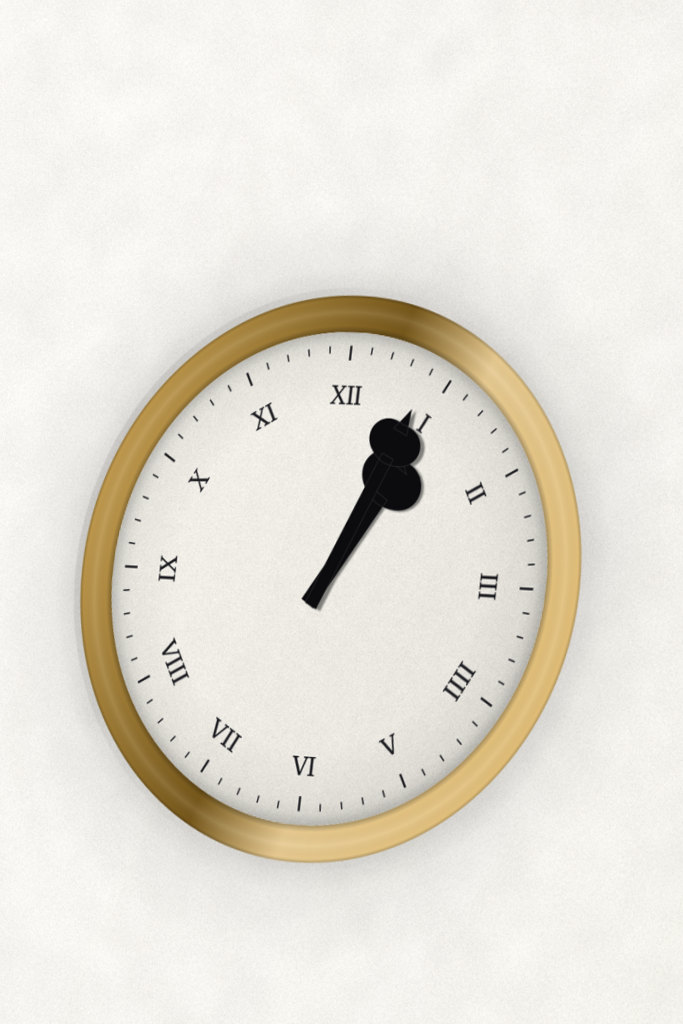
1,04
